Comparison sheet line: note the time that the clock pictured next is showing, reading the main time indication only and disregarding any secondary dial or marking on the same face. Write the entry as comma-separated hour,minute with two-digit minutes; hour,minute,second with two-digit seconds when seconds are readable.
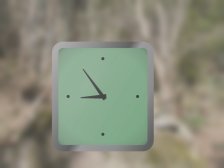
8,54
